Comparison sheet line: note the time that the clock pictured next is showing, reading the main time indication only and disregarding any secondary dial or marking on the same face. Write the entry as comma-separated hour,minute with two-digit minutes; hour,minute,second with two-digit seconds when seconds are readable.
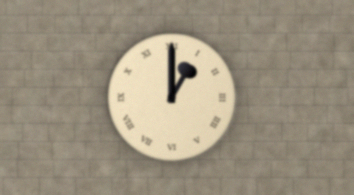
1,00
